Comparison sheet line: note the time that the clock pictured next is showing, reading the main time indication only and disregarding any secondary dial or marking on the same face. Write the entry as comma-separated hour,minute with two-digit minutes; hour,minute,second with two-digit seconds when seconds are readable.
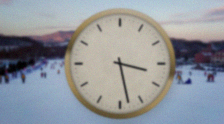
3,28
